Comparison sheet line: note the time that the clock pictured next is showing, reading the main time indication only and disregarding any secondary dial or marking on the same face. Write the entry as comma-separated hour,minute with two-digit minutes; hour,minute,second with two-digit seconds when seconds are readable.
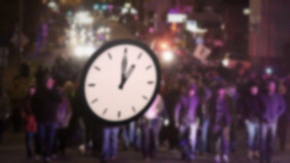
1,00
